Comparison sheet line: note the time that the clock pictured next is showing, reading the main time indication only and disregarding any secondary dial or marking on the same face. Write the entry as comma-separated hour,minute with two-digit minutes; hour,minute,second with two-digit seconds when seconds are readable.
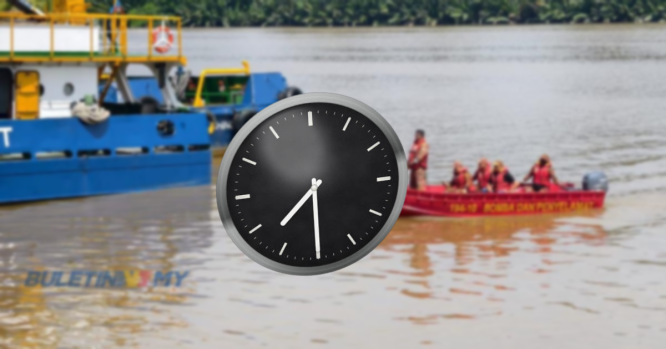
7,30
